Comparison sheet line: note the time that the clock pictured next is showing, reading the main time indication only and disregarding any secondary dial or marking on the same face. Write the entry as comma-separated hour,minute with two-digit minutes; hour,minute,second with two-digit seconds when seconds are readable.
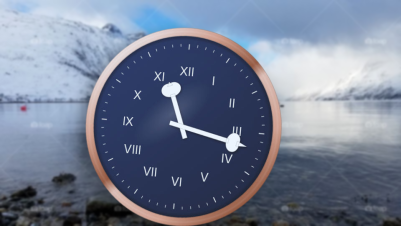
11,17
